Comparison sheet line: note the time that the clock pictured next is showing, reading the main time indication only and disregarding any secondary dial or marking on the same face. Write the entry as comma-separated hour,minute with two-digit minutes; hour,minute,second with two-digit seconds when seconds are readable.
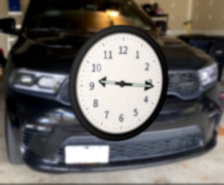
9,16
